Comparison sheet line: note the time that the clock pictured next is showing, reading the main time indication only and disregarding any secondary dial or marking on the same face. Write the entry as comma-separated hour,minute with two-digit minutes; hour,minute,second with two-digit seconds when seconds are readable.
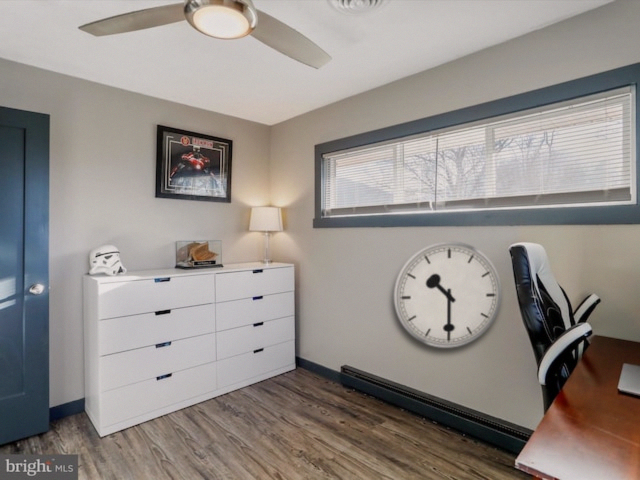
10,30
